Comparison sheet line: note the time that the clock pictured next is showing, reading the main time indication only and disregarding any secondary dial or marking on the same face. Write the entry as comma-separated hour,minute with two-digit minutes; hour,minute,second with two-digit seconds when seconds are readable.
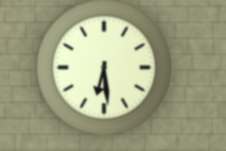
6,29
